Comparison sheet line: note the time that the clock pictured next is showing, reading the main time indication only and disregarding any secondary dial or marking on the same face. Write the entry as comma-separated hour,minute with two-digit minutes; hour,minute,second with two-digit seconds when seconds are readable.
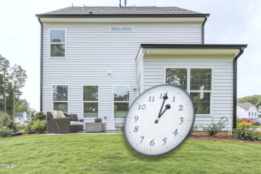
1,01
